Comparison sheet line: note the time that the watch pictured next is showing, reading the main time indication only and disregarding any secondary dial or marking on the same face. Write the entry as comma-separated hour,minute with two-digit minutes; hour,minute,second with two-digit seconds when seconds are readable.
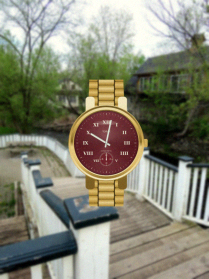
10,02
